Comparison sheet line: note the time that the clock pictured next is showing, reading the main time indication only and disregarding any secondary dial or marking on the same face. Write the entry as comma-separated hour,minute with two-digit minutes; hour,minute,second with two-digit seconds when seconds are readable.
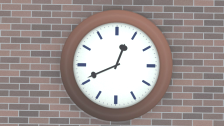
12,41
